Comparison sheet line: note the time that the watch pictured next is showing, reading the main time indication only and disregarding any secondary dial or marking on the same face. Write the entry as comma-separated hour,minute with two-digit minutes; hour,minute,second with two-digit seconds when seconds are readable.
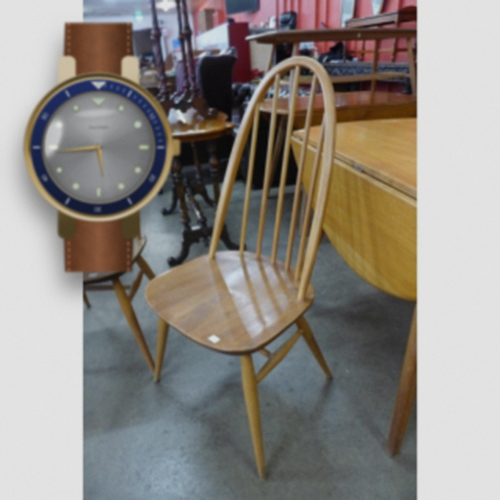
5,44
